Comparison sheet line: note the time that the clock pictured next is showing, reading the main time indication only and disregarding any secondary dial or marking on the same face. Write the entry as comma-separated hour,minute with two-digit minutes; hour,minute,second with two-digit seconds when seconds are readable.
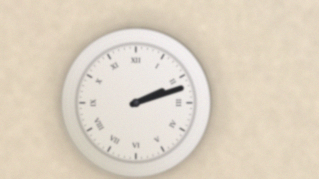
2,12
